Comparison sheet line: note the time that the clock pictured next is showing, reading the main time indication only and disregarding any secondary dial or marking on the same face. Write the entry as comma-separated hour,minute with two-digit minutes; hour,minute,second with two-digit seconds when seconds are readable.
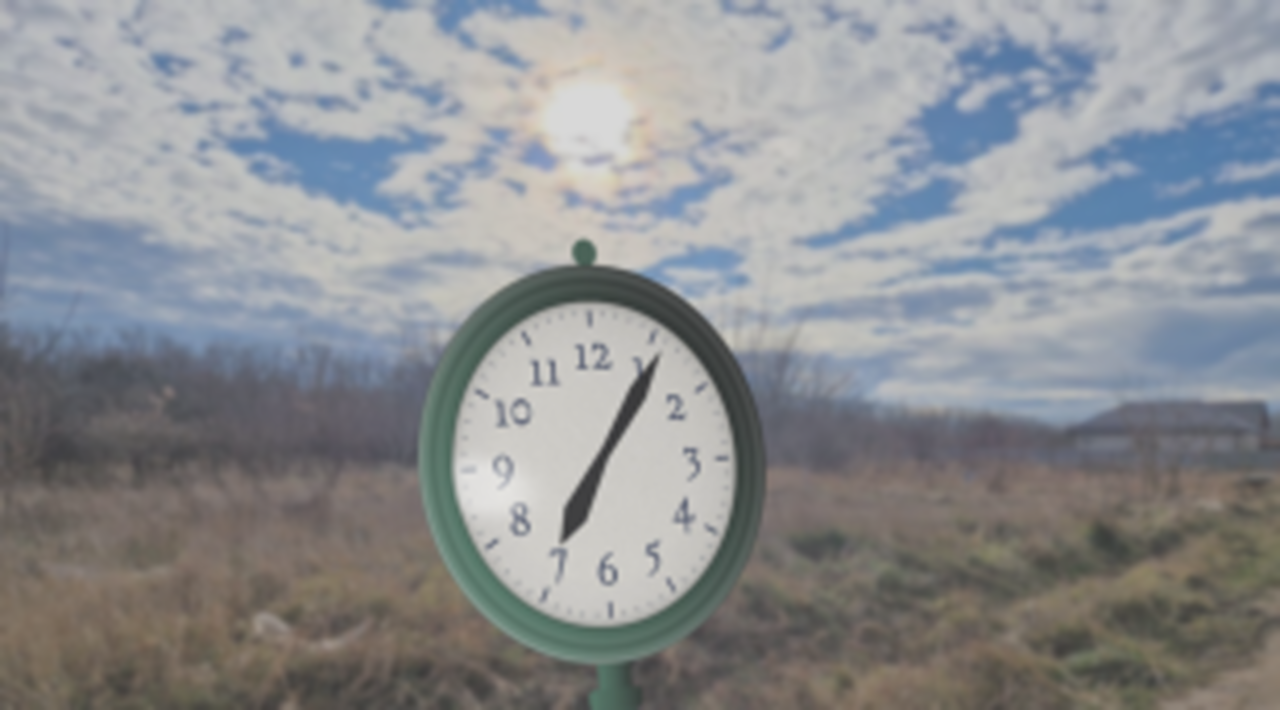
7,06
